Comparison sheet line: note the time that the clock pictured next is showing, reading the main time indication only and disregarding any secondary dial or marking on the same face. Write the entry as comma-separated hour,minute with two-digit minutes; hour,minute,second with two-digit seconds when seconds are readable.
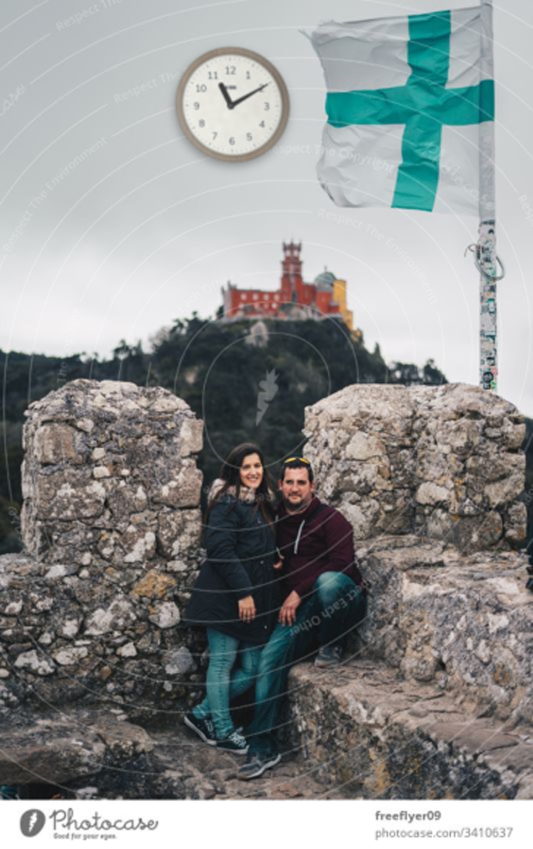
11,10
